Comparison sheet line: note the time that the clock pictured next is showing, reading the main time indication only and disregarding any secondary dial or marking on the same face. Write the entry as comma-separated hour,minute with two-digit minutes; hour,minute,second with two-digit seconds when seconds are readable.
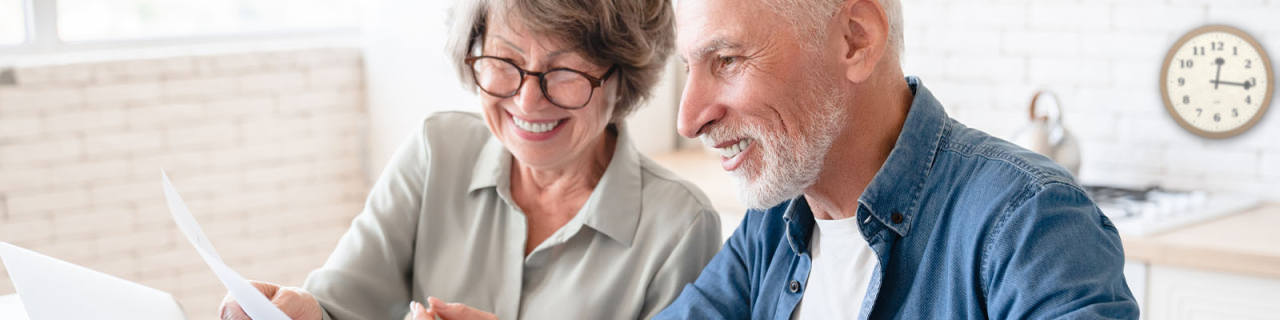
12,16
